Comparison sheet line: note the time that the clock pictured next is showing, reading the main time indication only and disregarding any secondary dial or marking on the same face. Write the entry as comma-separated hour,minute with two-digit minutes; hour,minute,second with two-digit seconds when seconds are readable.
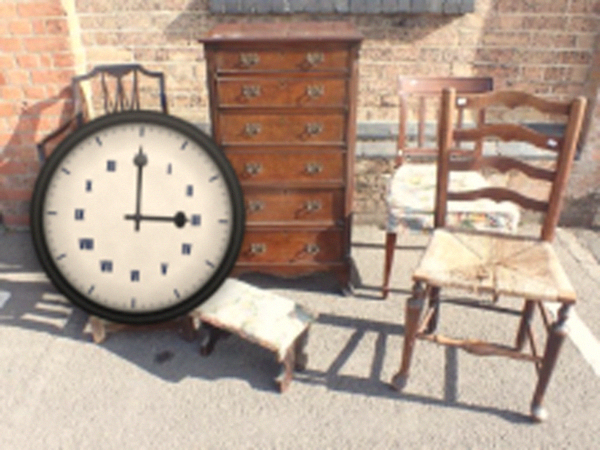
3,00
